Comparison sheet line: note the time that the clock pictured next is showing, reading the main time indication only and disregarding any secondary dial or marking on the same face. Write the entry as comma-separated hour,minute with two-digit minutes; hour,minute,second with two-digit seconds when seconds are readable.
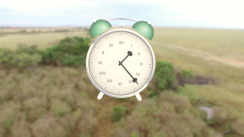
1,23
